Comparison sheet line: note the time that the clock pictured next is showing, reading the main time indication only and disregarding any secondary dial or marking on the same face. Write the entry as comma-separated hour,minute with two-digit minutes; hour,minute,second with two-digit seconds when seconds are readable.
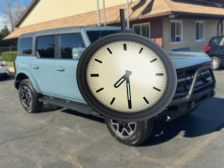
7,30
